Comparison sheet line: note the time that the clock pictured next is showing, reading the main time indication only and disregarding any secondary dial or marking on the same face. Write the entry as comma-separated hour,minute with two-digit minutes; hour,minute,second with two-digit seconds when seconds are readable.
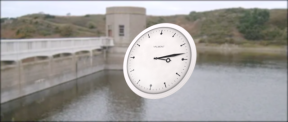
3,13
